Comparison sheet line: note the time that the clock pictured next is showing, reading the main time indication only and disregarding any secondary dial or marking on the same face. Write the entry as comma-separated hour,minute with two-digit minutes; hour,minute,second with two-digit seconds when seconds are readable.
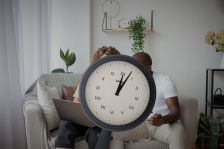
12,03
